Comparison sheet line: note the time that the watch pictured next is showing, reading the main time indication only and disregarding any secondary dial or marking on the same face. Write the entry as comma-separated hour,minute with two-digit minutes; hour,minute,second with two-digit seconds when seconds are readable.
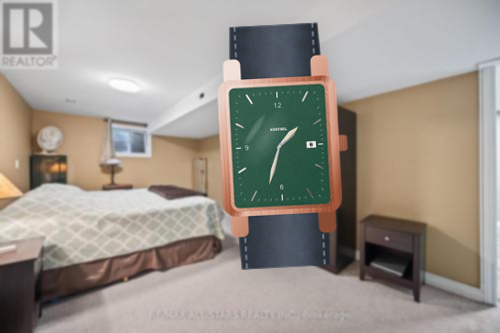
1,33
